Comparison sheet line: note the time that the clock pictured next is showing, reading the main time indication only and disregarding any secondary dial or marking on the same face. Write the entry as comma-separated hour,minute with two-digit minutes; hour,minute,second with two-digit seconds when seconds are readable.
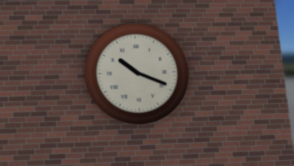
10,19
